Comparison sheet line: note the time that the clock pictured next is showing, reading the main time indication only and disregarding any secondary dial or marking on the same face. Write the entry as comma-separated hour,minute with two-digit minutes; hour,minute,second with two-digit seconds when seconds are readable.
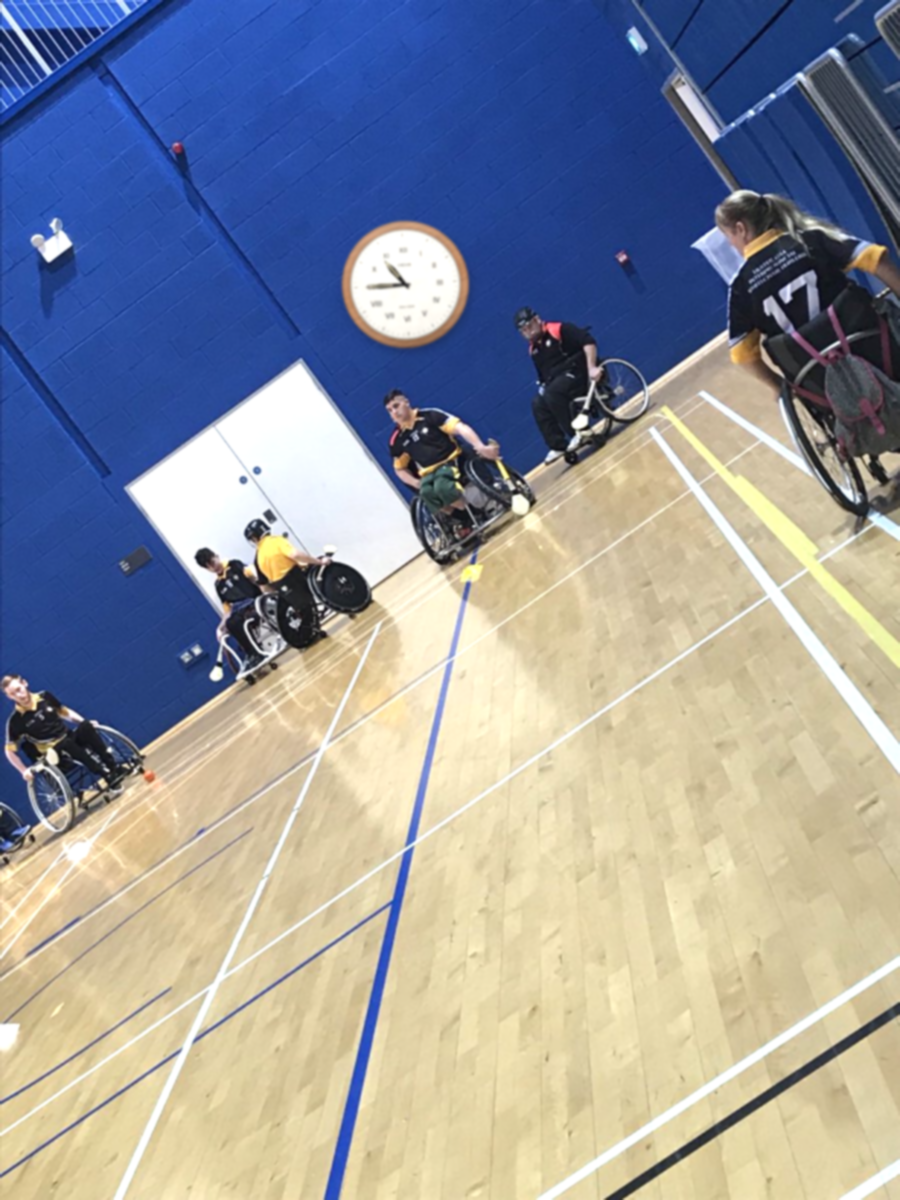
10,45
